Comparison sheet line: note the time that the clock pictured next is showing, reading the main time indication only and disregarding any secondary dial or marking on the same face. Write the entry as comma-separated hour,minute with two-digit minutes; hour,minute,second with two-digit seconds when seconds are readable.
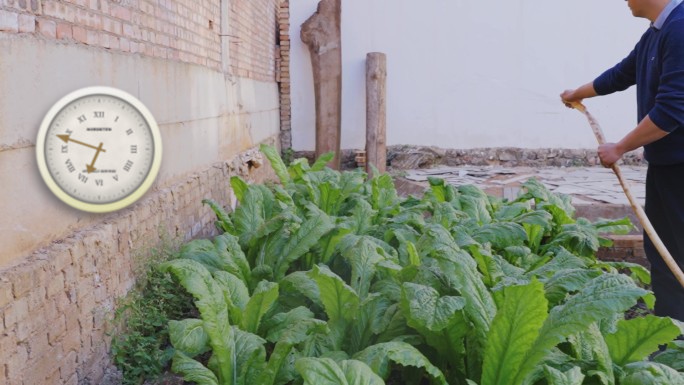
6,48
